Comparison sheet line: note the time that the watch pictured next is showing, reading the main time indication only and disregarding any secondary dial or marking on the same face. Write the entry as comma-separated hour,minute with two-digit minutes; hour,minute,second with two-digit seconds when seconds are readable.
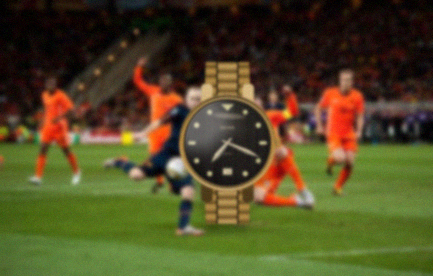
7,19
